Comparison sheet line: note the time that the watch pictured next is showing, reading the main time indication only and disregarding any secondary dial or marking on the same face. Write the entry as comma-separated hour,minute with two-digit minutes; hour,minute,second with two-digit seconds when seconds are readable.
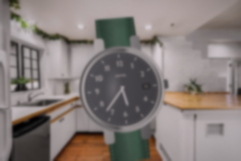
5,37
